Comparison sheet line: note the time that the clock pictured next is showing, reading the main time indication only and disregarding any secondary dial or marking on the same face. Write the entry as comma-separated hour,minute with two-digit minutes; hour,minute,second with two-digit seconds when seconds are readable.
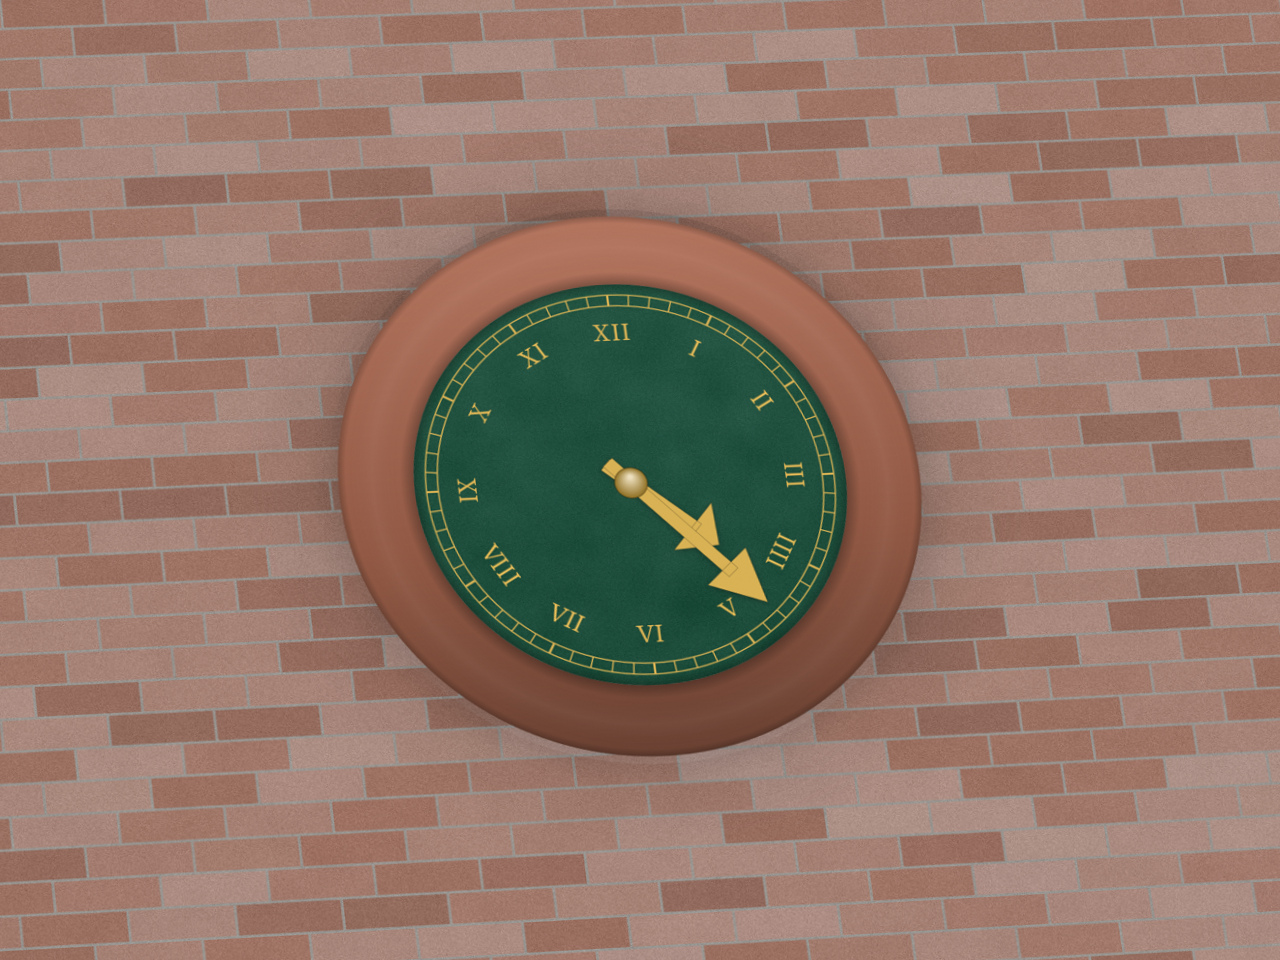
4,23
